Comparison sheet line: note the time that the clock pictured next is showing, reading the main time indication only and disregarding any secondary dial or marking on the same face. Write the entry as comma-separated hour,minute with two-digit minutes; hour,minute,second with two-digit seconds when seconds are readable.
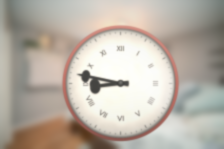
8,47
